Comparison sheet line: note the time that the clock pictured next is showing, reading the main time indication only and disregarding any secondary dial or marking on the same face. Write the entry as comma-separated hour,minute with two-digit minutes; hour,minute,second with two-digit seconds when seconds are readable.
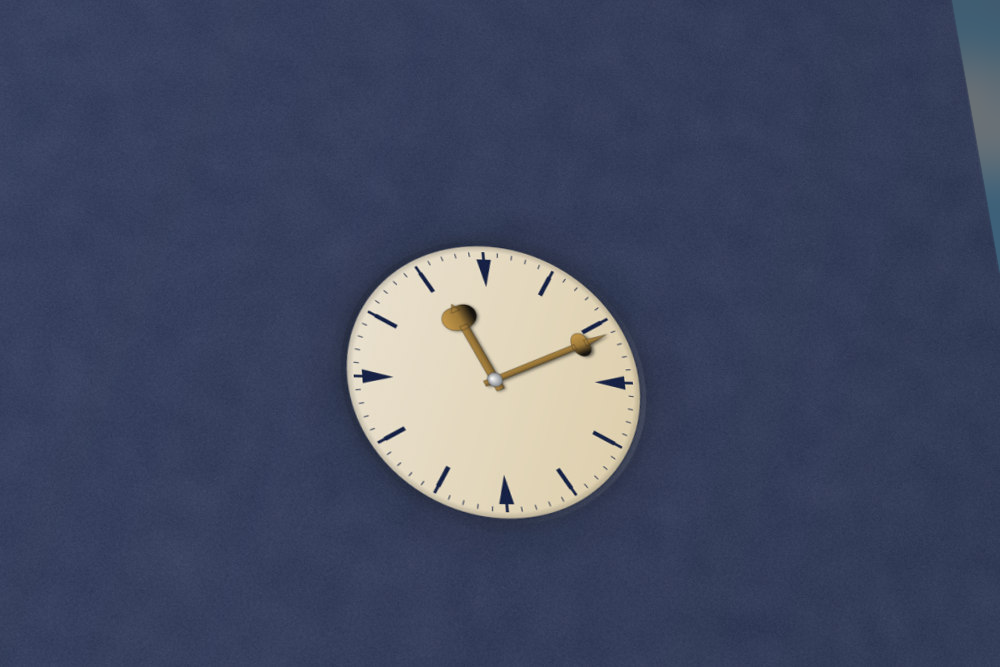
11,11
